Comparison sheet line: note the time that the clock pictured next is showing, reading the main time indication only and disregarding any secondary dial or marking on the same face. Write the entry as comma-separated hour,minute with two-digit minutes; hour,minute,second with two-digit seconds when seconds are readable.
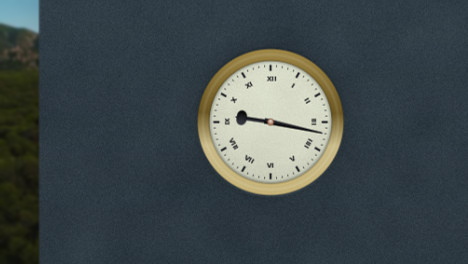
9,17
